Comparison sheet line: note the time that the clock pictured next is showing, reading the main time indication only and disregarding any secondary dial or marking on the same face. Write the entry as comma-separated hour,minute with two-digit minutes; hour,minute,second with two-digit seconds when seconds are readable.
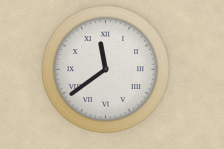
11,39
